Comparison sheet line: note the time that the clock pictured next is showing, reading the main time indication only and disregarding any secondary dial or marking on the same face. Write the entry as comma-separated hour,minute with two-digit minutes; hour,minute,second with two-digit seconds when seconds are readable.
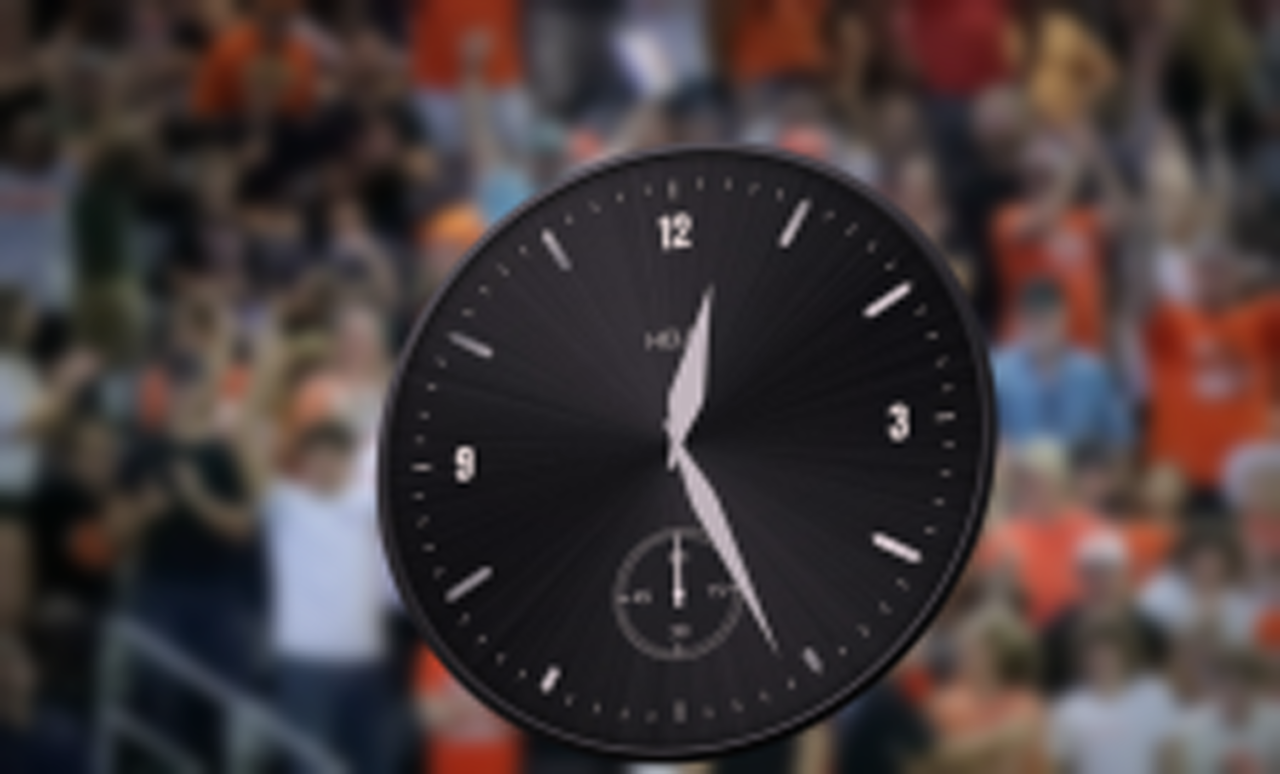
12,26
